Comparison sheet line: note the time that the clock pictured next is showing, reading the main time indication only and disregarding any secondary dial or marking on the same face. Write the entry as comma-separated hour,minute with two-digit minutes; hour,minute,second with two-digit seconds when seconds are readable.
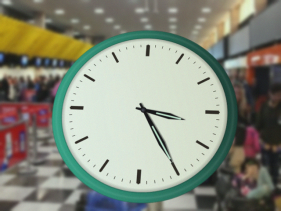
3,25
